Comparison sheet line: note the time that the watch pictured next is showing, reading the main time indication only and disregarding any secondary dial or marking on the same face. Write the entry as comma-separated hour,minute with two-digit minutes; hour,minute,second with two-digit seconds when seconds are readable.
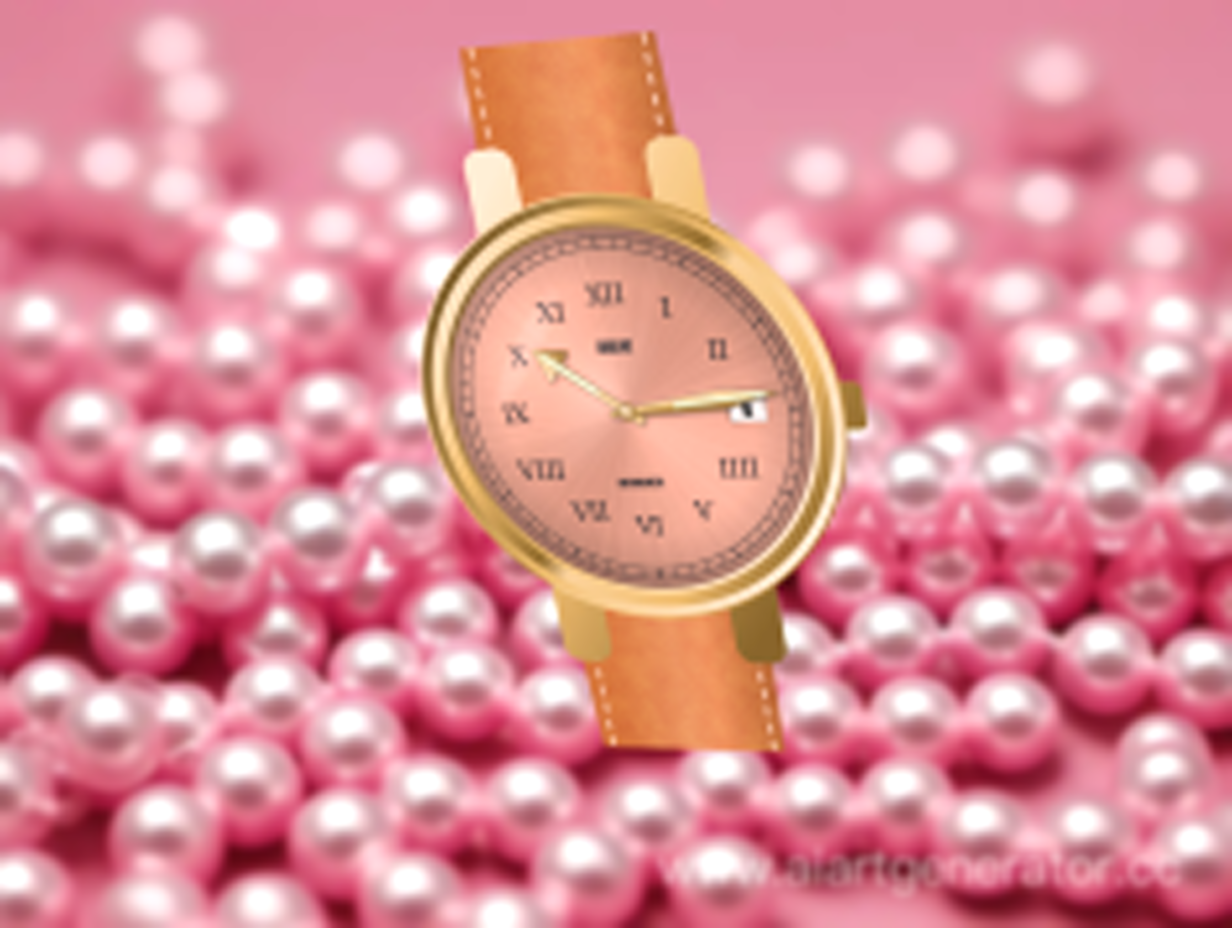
10,14
